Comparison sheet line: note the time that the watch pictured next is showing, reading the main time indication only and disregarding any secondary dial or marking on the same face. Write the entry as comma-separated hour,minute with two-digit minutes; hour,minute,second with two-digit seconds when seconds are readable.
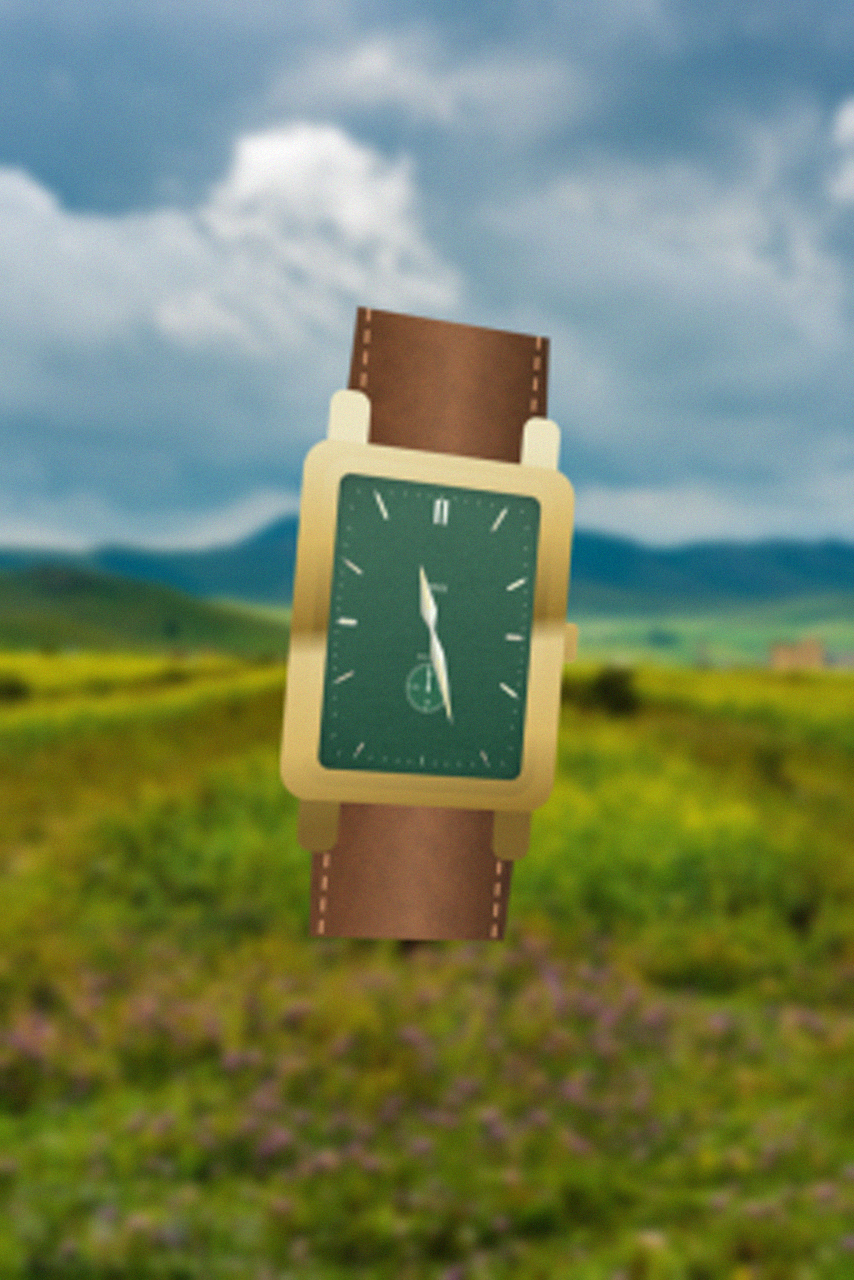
11,27
